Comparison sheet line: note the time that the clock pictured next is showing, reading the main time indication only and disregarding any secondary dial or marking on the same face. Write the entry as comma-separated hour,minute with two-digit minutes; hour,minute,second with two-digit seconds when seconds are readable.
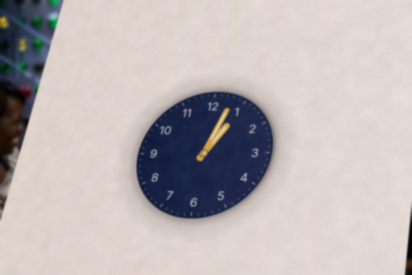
1,03
